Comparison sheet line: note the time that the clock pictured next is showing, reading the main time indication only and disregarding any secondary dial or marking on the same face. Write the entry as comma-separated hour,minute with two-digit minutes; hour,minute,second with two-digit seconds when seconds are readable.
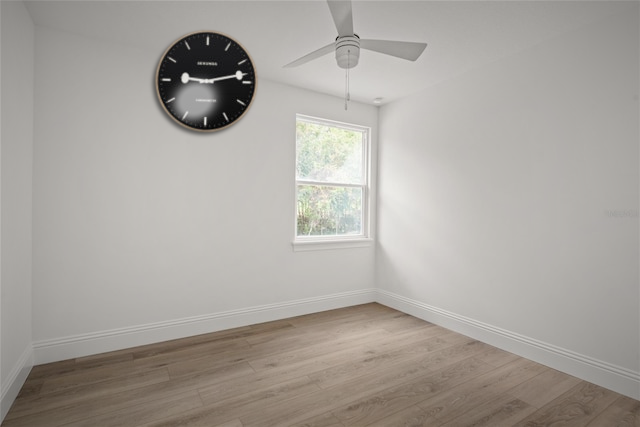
9,13
